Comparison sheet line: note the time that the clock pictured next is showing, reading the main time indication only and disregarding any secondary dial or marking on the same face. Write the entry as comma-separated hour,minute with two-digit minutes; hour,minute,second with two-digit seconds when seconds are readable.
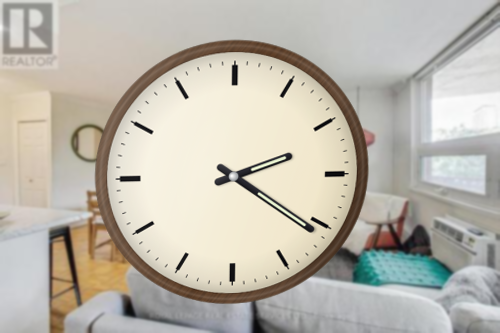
2,21
